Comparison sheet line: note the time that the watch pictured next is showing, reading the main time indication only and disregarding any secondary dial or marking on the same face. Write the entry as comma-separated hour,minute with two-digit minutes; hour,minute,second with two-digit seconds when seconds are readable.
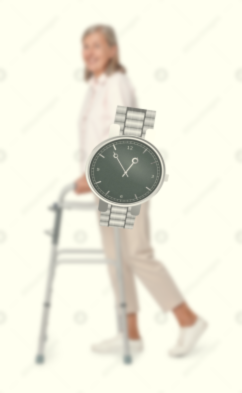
12,54
